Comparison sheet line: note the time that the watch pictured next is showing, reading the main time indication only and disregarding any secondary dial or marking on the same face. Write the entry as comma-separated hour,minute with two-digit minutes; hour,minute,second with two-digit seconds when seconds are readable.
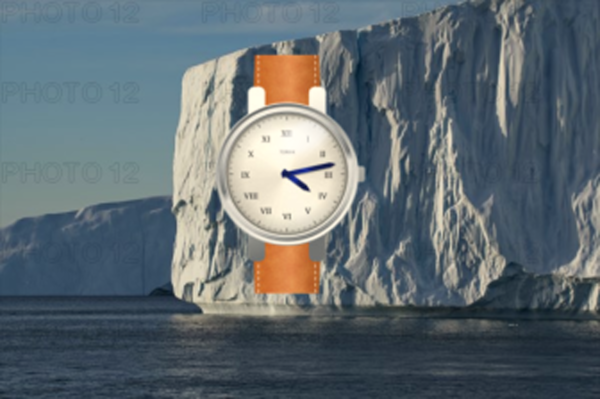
4,13
